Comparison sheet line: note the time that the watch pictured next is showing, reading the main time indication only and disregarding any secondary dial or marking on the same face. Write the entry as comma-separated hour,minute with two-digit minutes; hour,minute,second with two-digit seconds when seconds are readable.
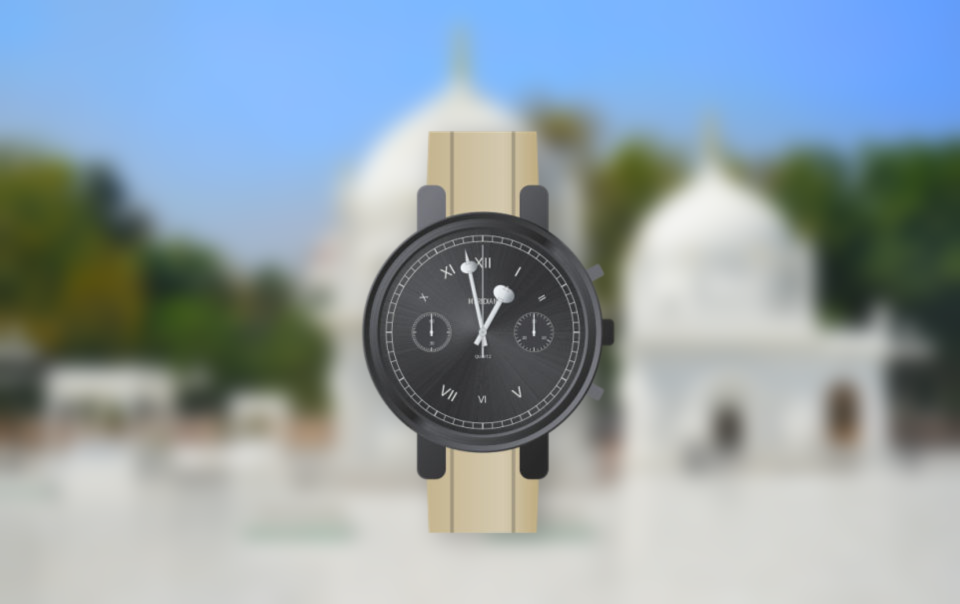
12,58
